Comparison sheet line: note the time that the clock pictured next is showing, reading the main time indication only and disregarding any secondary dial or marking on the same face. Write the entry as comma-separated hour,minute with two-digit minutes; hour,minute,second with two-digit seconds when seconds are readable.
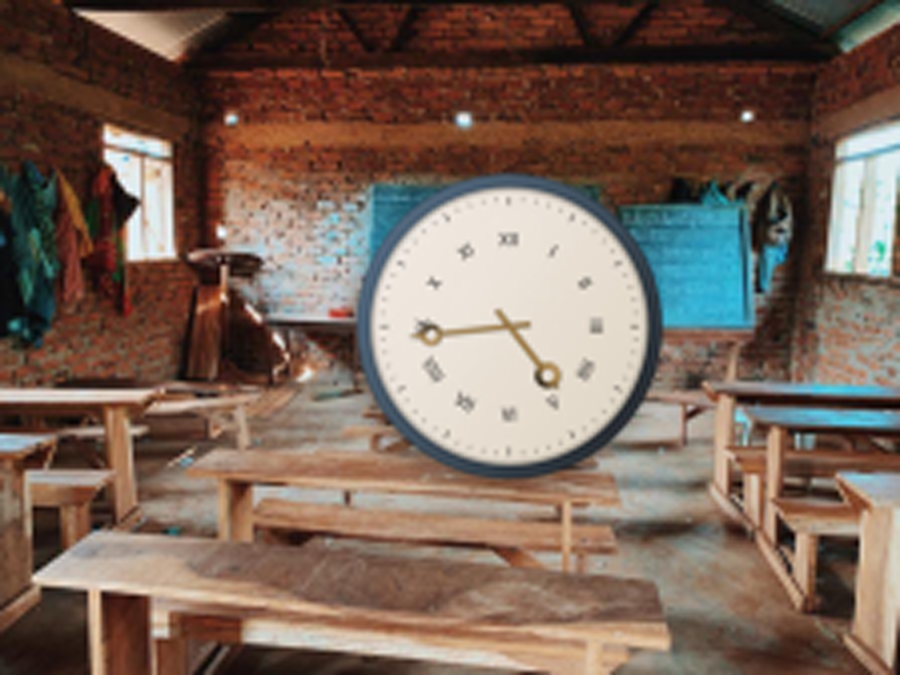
4,44
